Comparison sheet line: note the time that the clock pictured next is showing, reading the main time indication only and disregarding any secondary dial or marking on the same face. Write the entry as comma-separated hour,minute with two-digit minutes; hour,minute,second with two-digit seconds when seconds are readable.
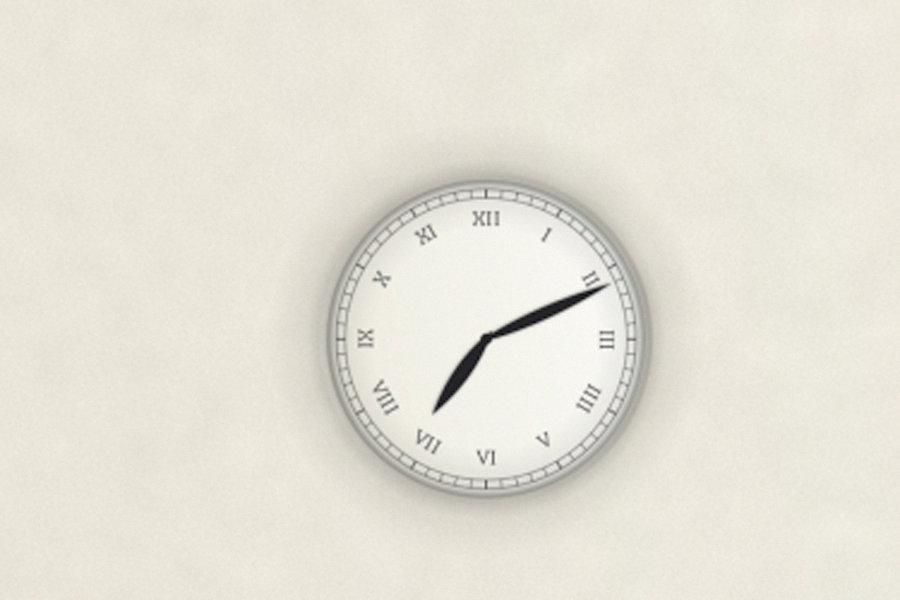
7,11
